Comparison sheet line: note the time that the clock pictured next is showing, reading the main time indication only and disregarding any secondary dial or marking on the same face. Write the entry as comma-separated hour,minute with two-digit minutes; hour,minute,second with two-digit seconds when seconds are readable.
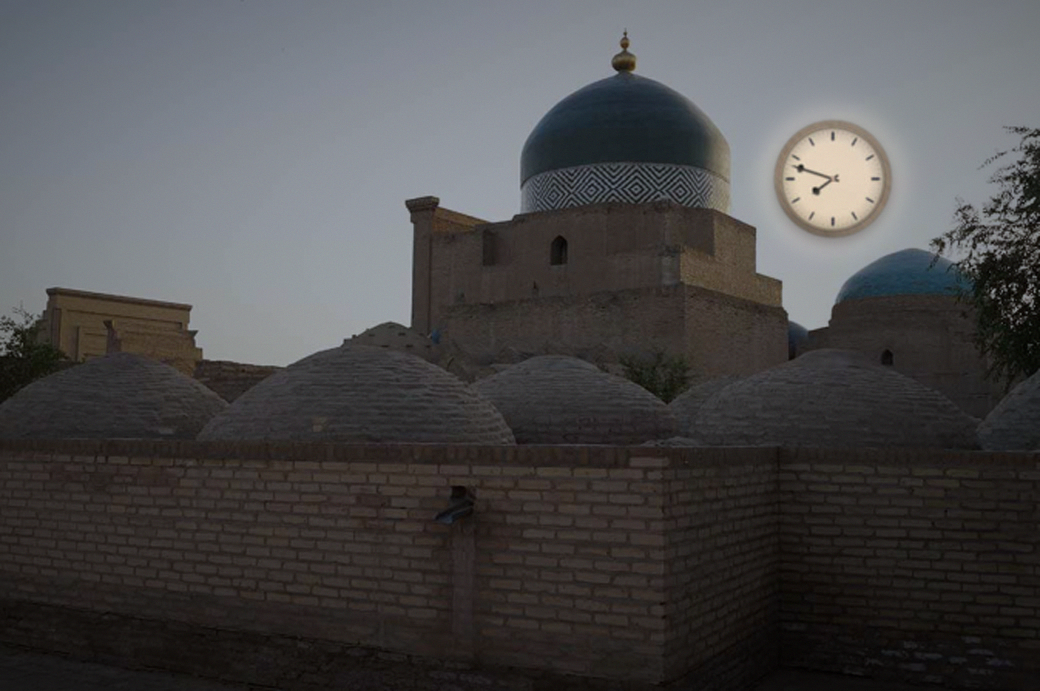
7,48
